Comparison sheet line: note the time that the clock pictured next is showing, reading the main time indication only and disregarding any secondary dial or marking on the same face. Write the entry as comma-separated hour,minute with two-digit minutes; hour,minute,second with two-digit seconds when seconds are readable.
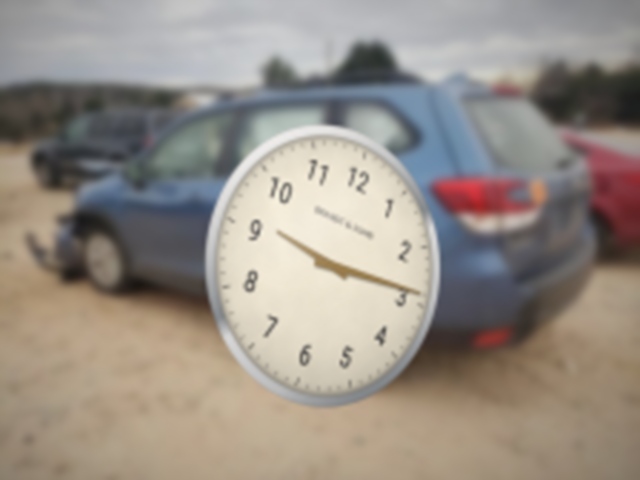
9,14
